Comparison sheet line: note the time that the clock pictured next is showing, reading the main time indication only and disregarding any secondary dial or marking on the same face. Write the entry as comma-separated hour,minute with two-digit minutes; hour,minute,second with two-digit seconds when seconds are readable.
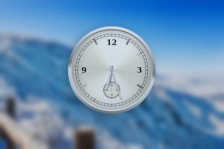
6,27
